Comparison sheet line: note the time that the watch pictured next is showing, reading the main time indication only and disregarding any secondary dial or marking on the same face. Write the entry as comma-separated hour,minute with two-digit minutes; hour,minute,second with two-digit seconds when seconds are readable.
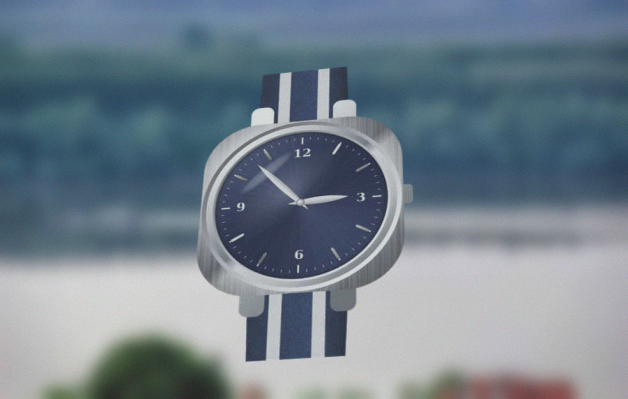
2,53
